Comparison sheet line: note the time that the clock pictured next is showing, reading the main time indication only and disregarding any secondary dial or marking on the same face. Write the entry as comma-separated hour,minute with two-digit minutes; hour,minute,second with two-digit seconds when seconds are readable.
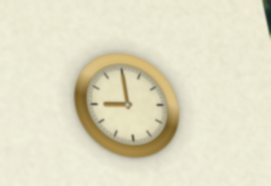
9,00
